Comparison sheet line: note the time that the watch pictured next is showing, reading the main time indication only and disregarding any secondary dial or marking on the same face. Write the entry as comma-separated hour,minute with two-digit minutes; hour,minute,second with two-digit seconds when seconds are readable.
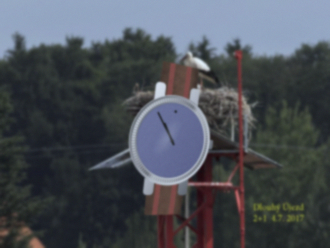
10,54
